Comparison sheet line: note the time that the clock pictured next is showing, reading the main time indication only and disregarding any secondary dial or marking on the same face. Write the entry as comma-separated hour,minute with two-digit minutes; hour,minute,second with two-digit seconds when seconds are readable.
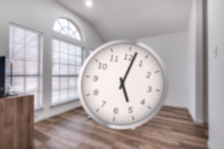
5,02
